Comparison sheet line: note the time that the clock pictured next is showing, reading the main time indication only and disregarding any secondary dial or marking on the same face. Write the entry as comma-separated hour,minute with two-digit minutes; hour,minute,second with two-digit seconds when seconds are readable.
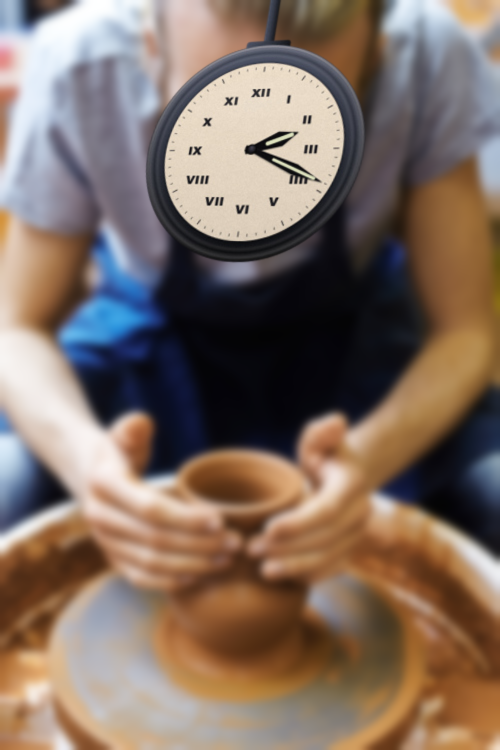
2,19
